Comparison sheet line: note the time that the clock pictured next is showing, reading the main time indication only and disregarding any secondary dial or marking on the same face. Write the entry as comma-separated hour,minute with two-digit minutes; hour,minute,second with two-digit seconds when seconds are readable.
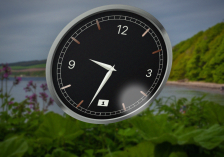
9,33
